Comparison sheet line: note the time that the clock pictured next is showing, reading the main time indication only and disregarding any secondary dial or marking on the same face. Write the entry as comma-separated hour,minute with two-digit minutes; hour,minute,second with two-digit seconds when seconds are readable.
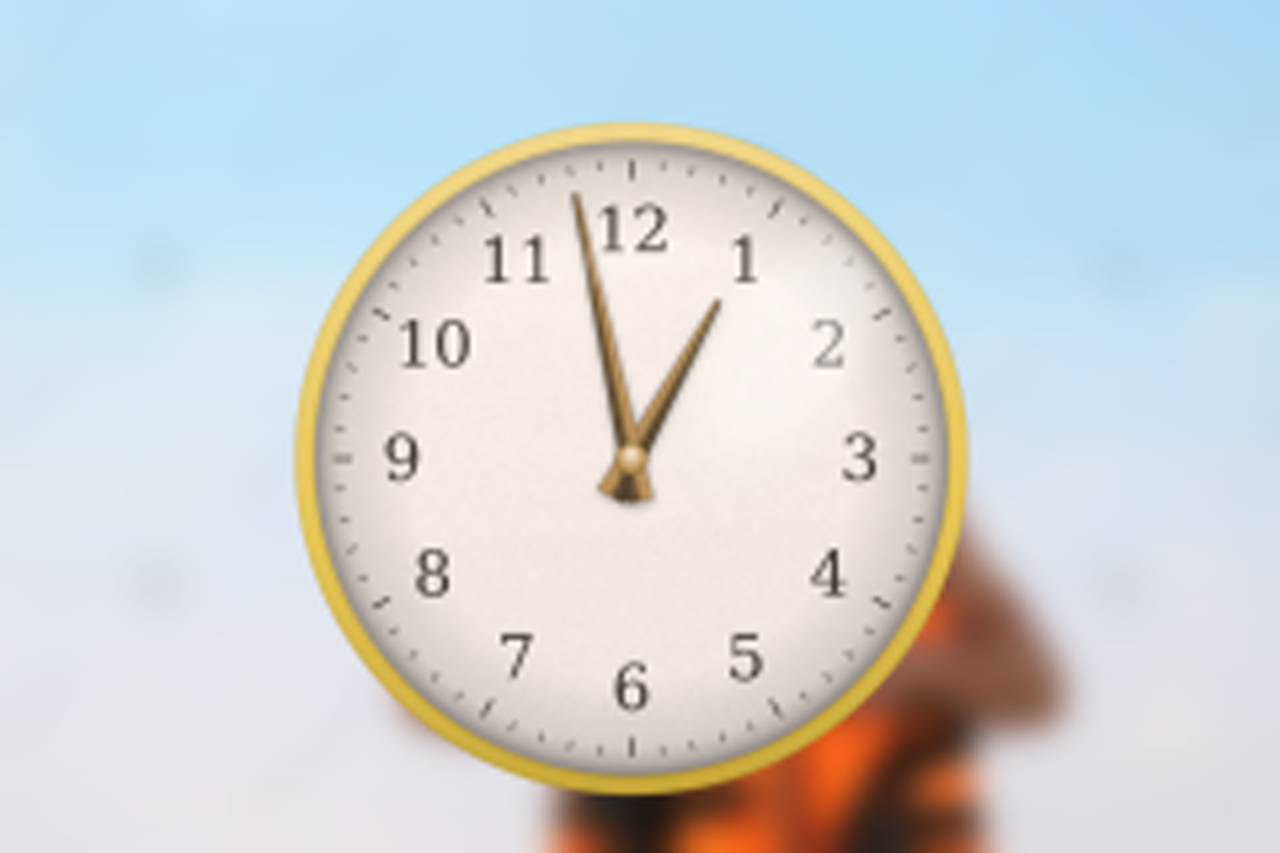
12,58
